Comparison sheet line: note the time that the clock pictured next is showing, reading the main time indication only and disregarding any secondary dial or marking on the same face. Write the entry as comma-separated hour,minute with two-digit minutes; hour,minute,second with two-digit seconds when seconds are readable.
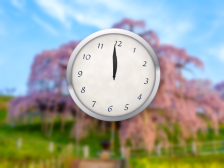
11,59
